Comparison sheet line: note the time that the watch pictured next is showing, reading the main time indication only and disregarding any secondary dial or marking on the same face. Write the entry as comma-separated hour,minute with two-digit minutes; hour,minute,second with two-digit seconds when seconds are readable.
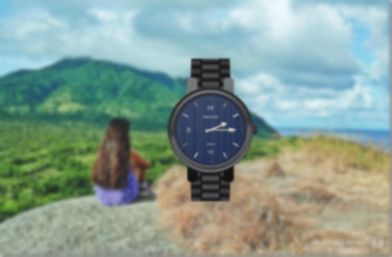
2,15
